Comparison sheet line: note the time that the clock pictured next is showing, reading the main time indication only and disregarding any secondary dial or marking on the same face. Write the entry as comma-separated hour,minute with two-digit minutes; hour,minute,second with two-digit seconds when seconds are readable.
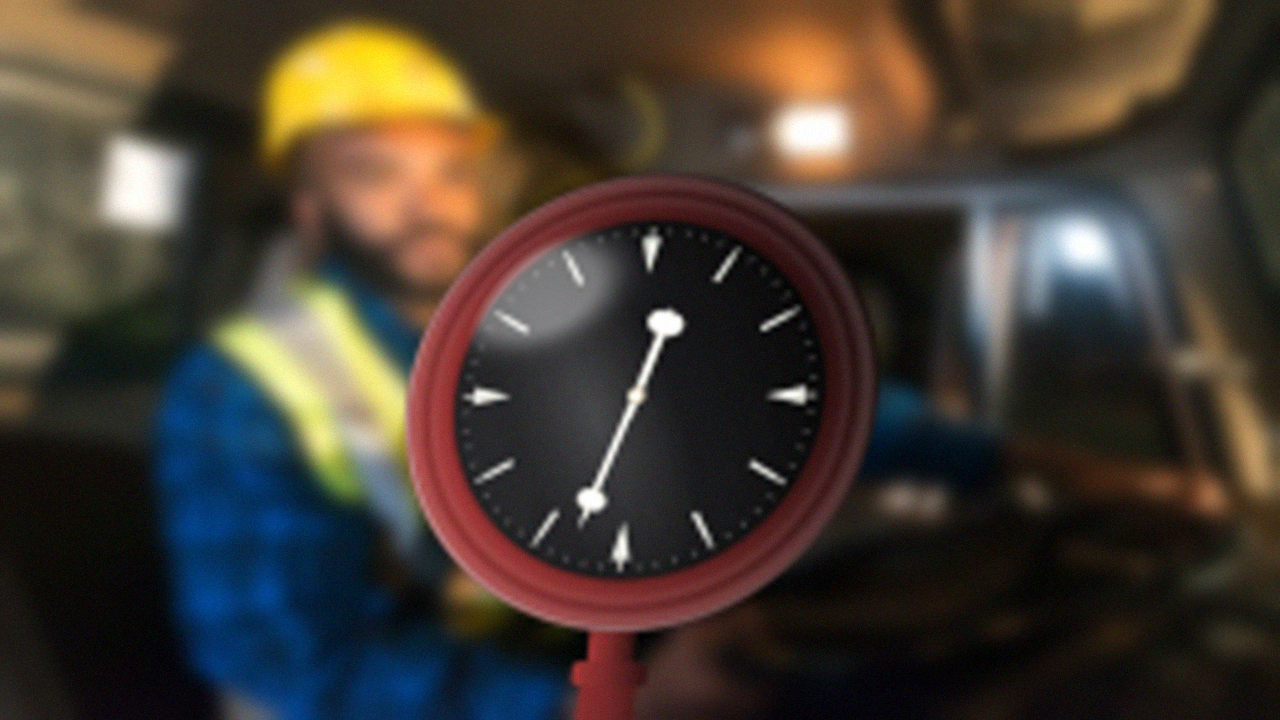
12,33
